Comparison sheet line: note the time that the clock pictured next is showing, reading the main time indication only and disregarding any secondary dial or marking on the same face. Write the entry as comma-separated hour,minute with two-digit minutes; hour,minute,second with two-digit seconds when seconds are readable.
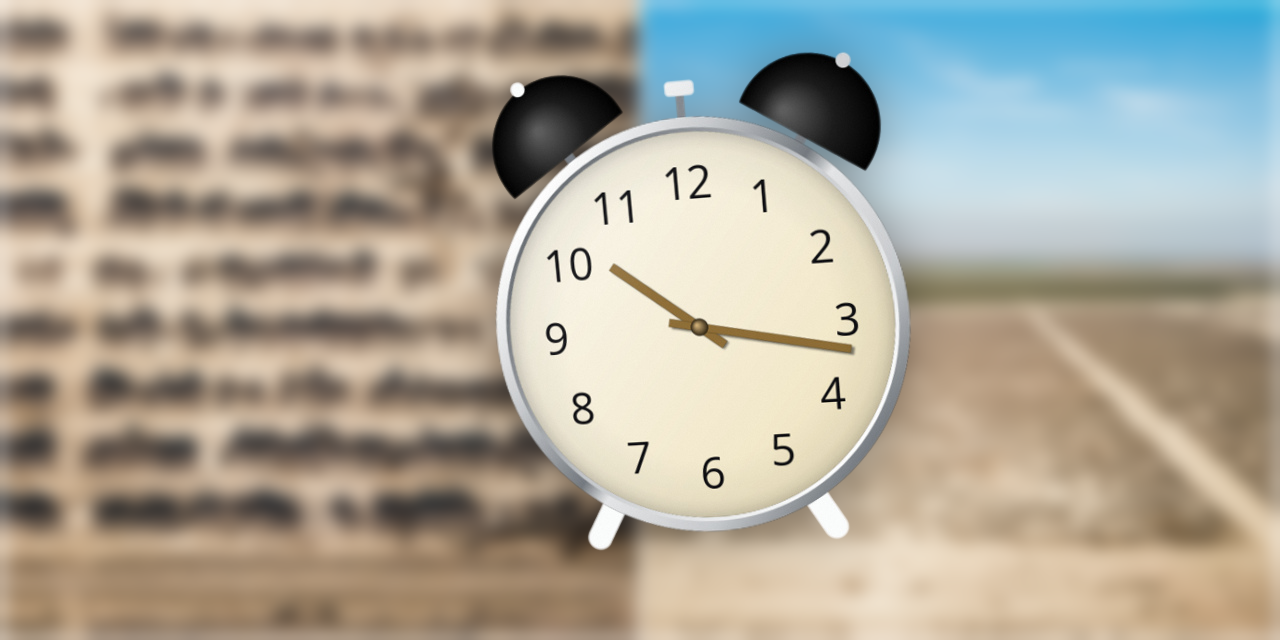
10,17
